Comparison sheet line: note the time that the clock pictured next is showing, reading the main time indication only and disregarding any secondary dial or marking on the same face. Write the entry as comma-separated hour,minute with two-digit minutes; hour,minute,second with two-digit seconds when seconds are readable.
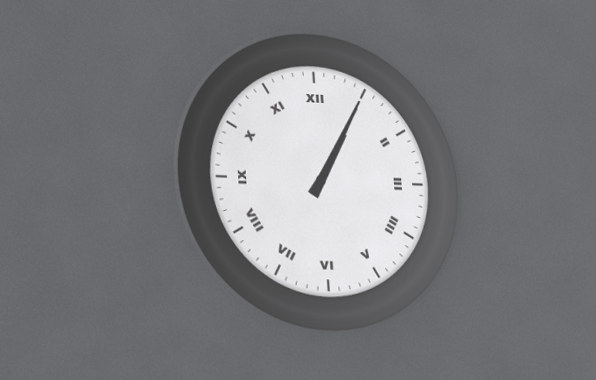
1,05
